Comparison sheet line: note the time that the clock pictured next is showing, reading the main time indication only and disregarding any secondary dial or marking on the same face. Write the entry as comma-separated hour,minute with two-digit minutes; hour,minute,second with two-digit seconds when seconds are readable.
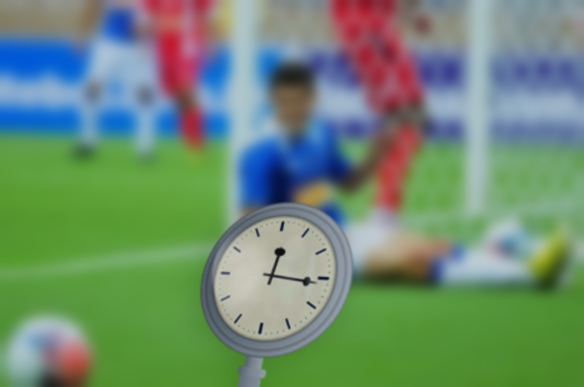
12,16
